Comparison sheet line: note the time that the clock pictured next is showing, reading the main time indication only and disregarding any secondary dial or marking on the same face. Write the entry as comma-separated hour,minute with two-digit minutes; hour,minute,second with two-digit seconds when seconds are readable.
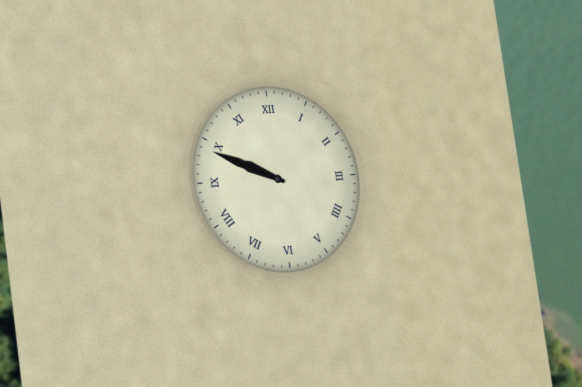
9,49
